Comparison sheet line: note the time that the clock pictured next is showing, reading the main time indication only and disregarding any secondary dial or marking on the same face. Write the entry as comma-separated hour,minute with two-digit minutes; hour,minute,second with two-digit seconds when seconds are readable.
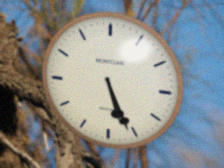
5,26
